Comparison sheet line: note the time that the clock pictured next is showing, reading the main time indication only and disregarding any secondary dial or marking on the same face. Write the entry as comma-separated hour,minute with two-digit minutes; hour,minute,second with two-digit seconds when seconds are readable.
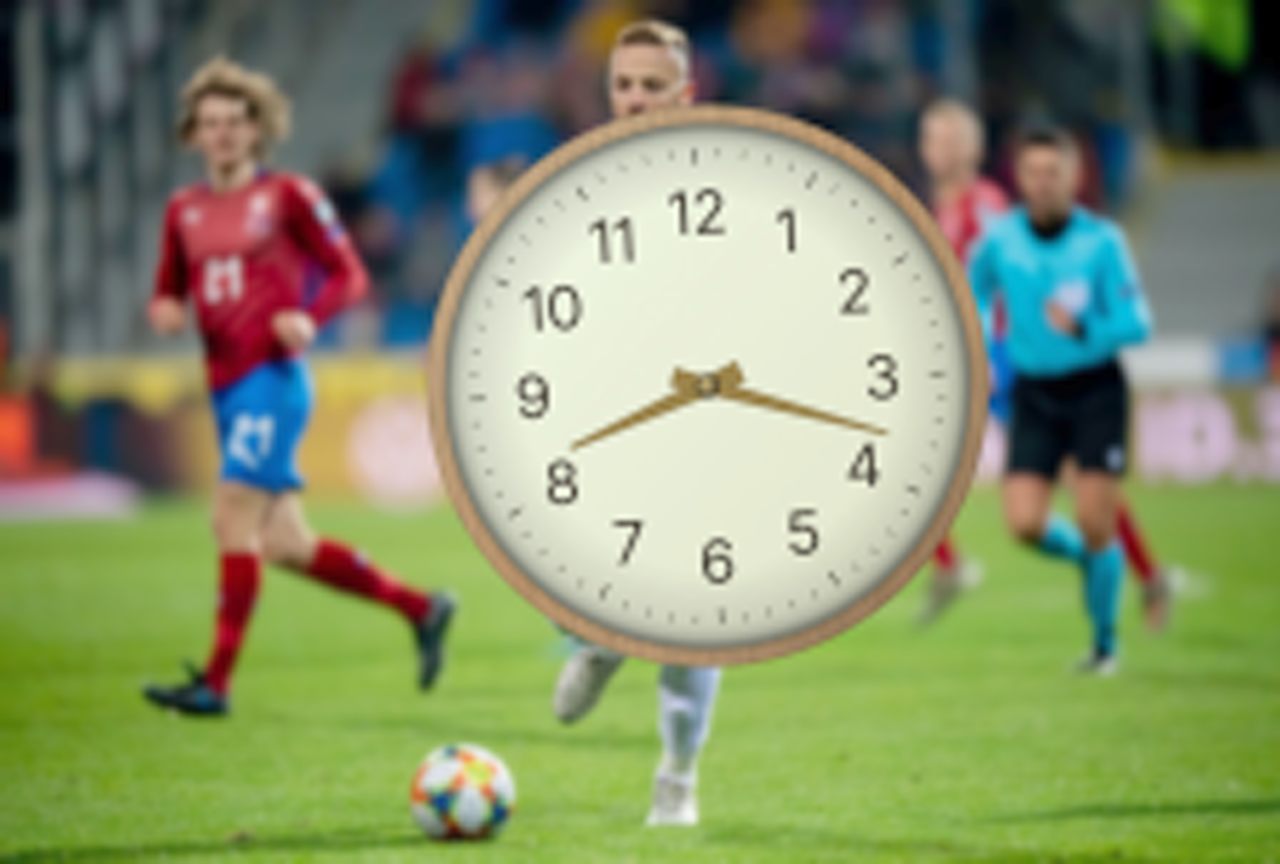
8,18
